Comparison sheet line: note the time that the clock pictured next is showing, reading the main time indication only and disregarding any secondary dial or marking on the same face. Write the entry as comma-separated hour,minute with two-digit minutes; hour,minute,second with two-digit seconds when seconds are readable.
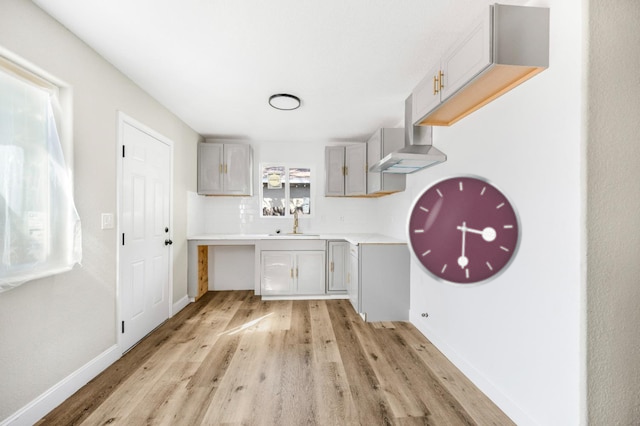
3,31
